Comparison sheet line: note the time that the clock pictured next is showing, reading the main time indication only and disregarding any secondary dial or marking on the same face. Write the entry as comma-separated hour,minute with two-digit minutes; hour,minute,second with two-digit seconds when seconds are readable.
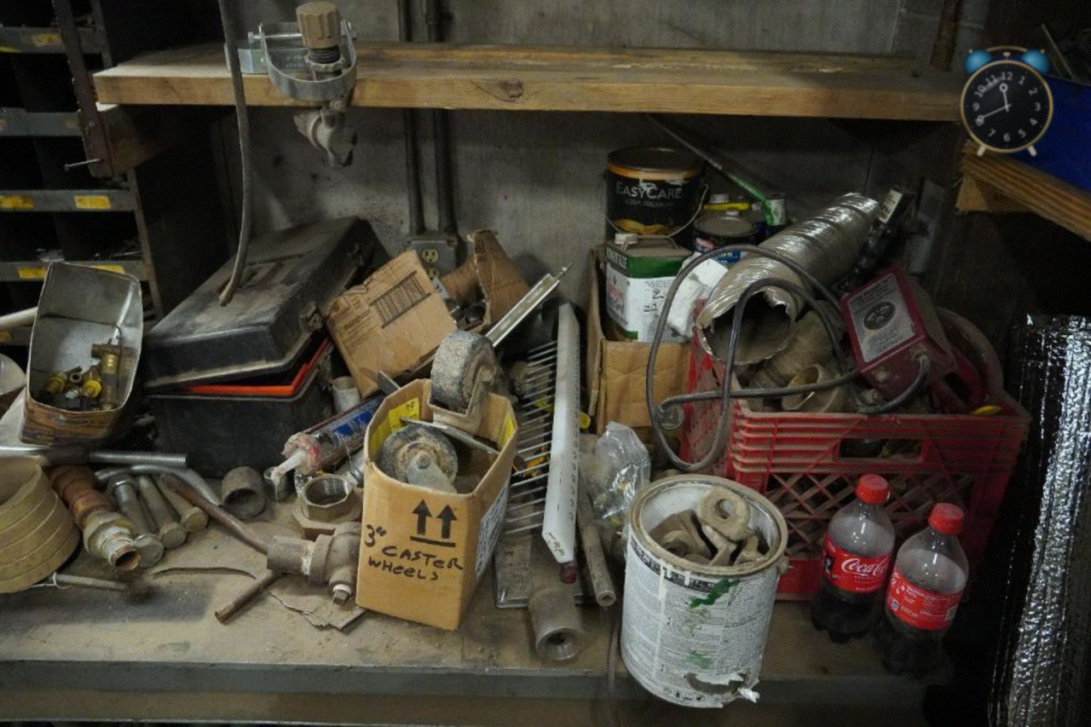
11,41
